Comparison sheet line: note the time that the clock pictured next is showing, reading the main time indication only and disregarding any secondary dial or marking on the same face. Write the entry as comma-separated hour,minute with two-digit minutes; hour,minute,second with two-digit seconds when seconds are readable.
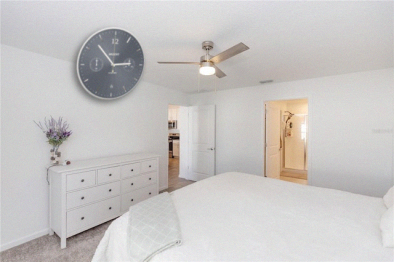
2,53
